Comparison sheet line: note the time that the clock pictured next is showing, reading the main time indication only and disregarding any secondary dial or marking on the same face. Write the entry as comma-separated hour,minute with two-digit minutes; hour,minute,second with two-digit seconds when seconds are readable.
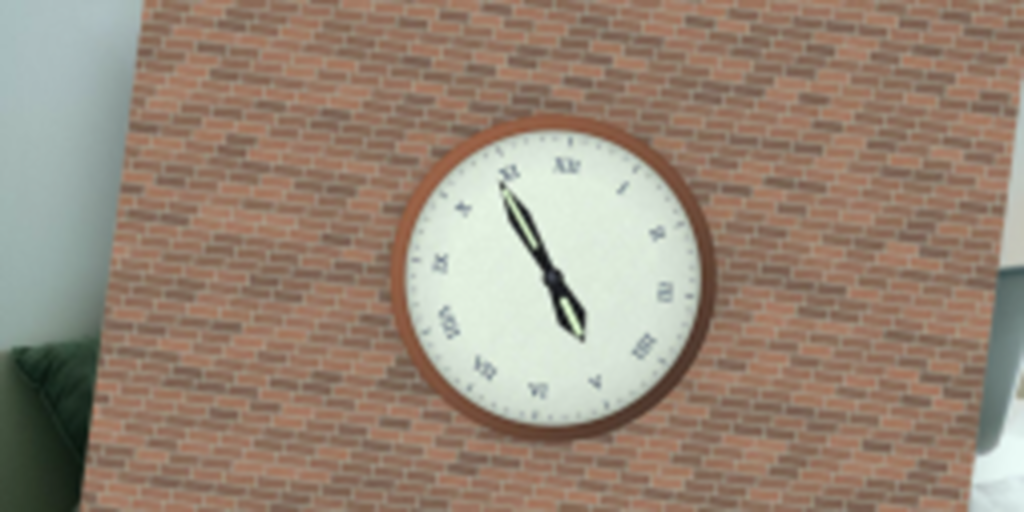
4,54
